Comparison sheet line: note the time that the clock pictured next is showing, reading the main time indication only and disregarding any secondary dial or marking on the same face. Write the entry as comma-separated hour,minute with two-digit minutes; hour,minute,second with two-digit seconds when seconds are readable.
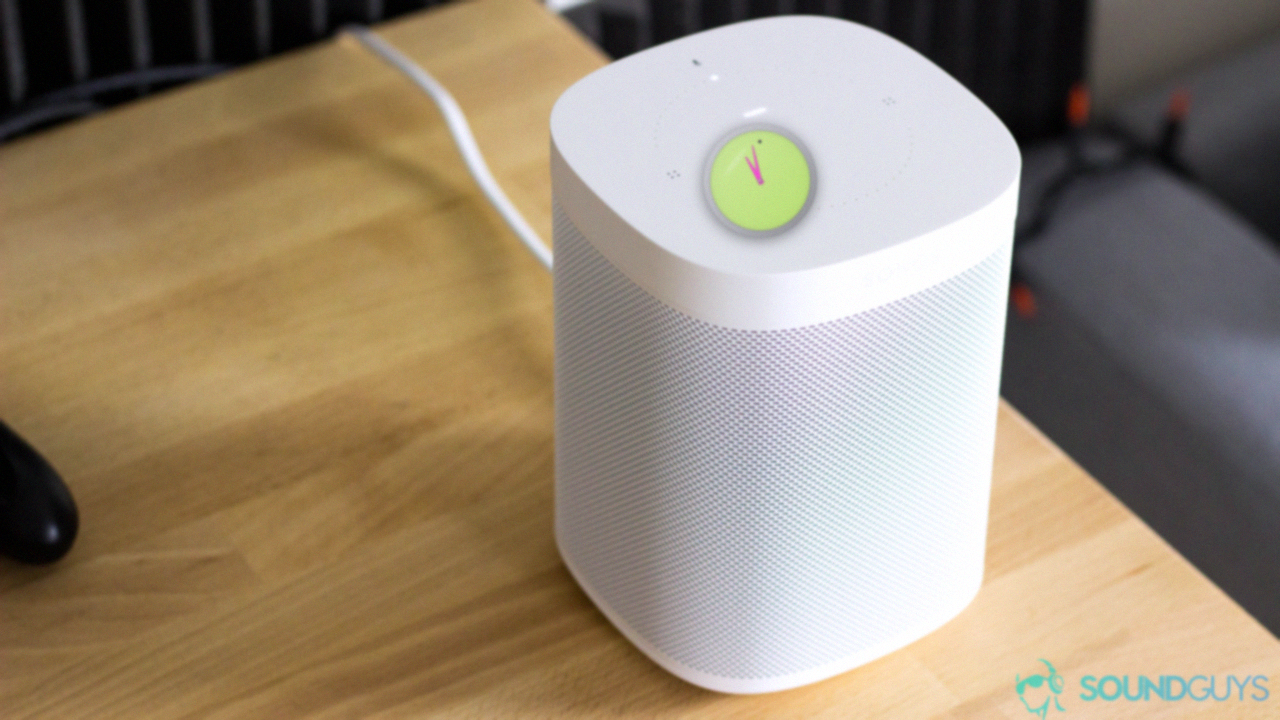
10,58
